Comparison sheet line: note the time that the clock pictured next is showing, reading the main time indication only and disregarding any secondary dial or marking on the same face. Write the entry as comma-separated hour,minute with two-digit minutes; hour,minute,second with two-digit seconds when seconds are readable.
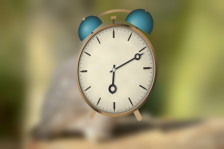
6,11
